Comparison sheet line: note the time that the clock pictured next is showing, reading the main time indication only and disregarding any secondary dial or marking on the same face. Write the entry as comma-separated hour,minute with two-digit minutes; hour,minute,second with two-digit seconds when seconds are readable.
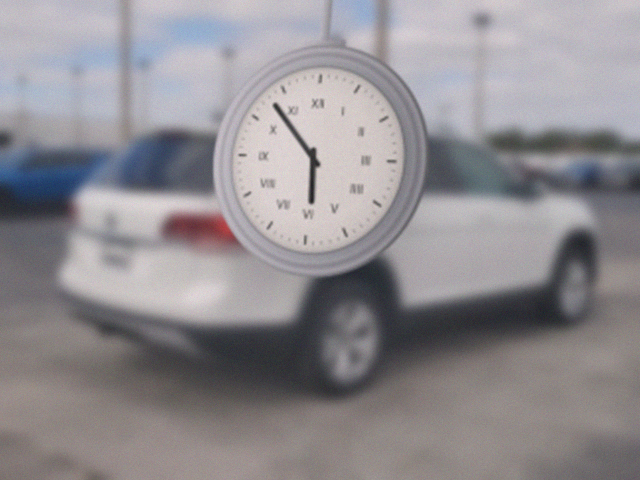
5,53
